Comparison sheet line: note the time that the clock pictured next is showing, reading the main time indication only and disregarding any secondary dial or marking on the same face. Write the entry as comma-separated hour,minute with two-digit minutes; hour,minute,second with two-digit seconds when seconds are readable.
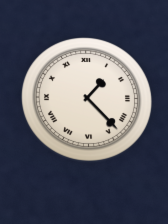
1,23
